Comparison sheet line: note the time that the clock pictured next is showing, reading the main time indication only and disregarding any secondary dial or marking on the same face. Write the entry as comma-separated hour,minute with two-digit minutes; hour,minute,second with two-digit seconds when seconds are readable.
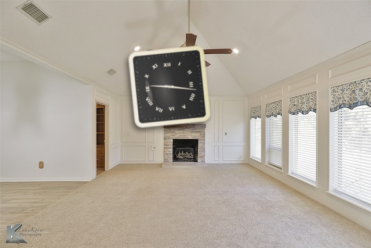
9,17
